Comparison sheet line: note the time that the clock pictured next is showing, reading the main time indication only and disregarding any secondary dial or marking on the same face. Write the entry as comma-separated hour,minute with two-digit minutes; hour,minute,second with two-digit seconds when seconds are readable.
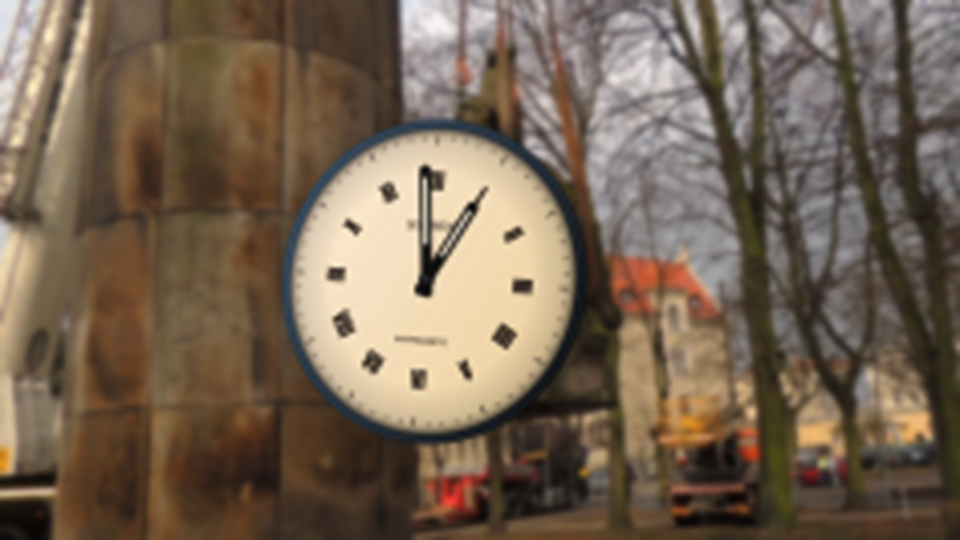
12,59
